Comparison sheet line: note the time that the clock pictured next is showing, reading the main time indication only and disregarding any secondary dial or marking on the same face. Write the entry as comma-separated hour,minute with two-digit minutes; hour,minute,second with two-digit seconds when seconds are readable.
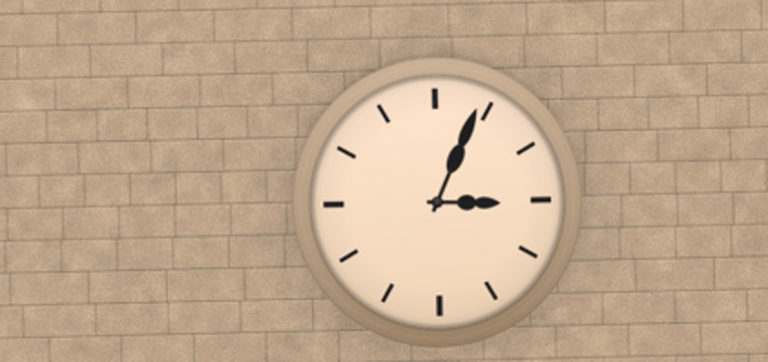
3,04
